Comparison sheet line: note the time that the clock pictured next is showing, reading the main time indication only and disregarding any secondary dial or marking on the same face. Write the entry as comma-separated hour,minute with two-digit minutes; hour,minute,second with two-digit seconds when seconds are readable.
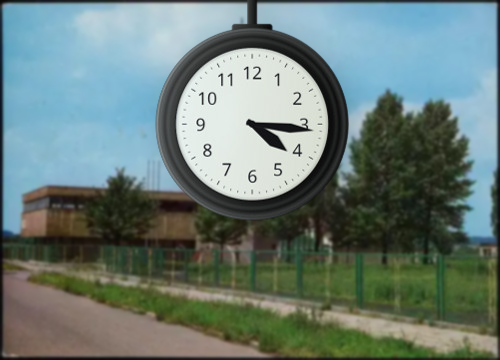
4,16
